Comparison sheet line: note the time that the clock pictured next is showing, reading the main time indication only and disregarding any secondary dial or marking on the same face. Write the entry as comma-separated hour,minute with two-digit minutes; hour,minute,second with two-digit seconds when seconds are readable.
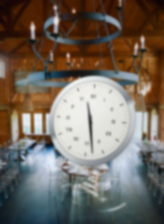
11,28
